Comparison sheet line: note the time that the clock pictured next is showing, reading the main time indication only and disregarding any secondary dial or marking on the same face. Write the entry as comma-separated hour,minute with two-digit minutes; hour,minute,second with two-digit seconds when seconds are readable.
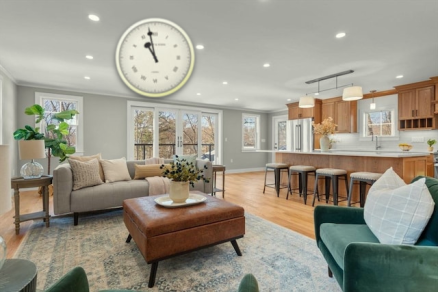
10,58
